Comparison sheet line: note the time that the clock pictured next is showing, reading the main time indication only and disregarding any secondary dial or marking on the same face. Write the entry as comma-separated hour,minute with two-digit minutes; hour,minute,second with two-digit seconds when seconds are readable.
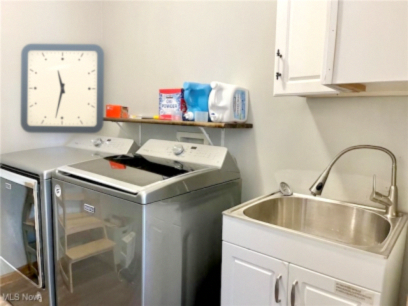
11,32
